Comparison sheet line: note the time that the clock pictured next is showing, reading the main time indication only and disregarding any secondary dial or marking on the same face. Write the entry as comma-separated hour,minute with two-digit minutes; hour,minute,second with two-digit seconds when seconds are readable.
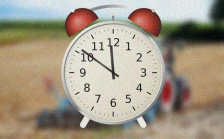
11,51
